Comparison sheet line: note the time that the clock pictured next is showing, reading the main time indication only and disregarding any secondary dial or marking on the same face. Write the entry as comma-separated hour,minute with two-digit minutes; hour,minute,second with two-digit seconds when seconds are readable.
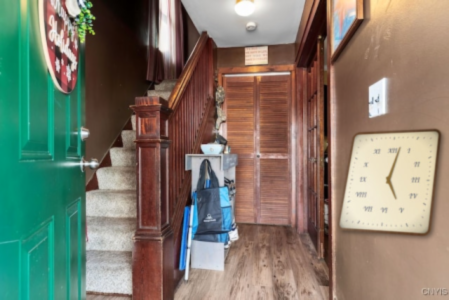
5,02
